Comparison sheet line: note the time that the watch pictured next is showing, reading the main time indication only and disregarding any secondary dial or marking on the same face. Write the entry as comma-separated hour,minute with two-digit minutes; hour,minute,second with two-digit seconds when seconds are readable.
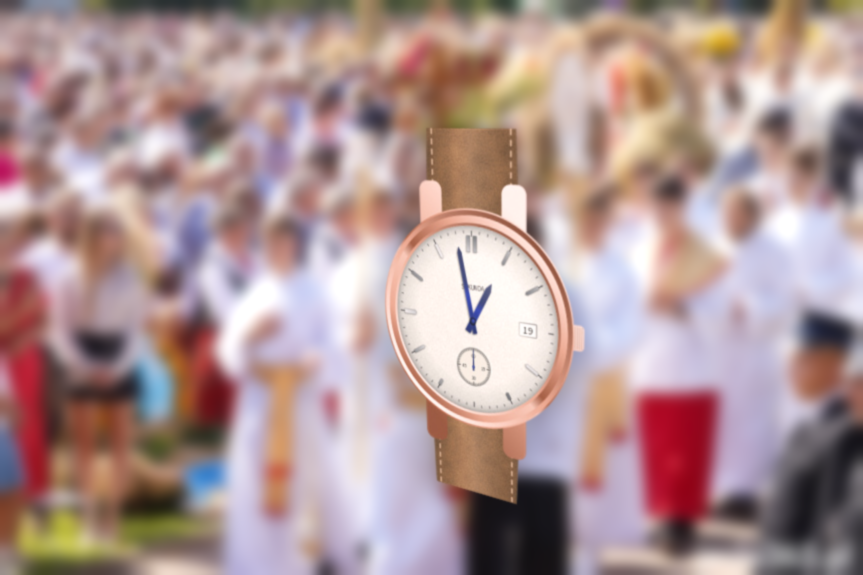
12,58
